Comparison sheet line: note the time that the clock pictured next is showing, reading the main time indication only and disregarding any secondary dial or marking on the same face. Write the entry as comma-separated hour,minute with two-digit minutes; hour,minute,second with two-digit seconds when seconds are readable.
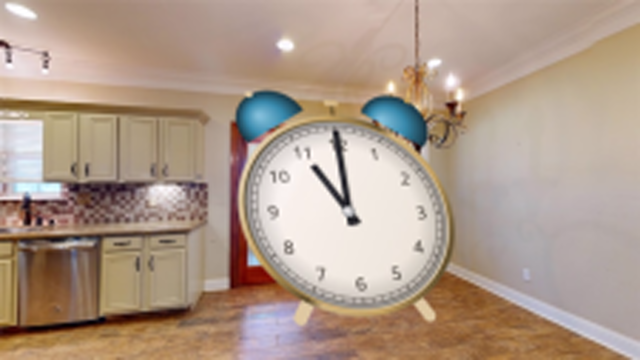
11,00
